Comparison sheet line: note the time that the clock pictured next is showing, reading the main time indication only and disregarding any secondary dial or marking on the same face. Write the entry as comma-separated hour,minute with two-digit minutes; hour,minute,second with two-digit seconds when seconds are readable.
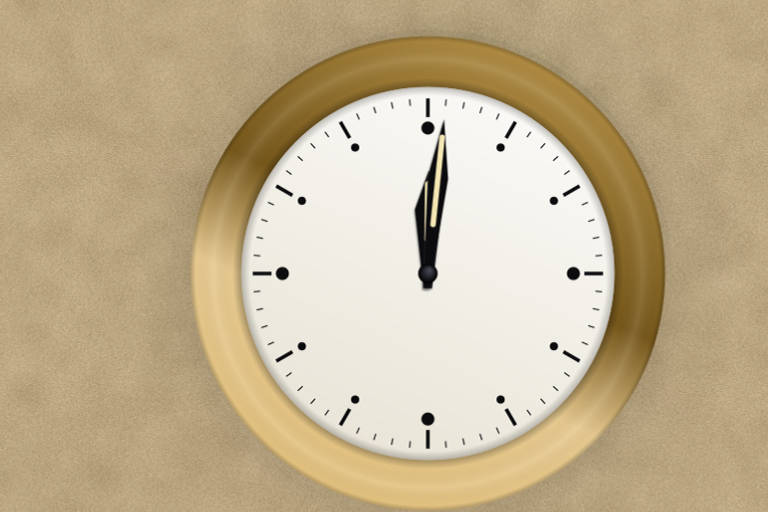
12,01
